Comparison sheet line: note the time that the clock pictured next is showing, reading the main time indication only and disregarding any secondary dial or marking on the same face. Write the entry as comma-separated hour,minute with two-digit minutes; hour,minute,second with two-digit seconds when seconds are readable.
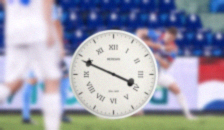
3,49
